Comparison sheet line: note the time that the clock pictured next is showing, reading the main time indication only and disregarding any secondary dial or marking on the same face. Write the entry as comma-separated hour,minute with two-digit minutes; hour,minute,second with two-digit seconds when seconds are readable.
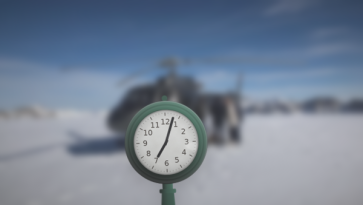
7,03
